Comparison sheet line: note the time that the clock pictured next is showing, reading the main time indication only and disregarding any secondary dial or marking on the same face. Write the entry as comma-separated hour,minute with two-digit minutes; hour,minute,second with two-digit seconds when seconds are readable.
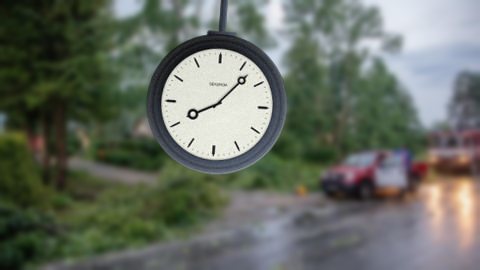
8,07
